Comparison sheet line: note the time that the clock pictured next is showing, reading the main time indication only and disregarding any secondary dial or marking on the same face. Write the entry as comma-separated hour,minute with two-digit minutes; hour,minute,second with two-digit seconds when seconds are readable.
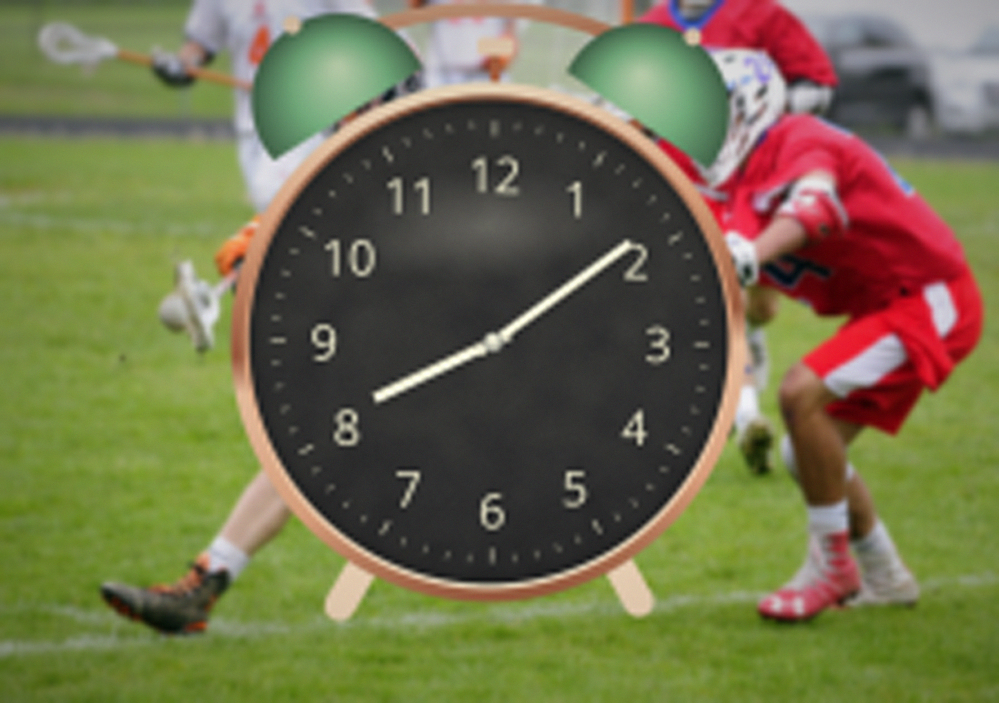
8,09
